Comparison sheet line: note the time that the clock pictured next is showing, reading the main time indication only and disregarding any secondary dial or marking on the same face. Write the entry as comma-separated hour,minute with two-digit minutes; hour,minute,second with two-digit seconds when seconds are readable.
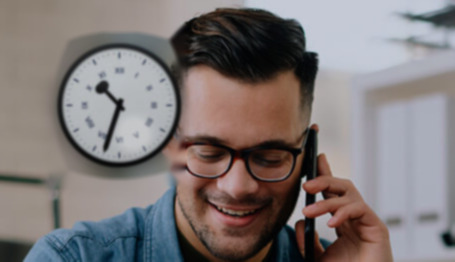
10,33
